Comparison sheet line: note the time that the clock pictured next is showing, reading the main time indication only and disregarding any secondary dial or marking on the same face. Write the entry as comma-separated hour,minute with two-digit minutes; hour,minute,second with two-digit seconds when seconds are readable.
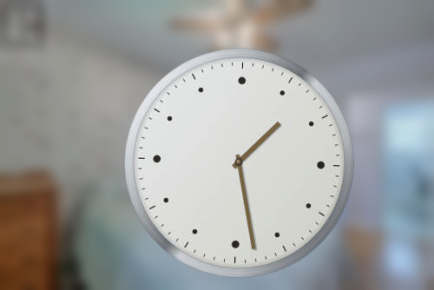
1,28
